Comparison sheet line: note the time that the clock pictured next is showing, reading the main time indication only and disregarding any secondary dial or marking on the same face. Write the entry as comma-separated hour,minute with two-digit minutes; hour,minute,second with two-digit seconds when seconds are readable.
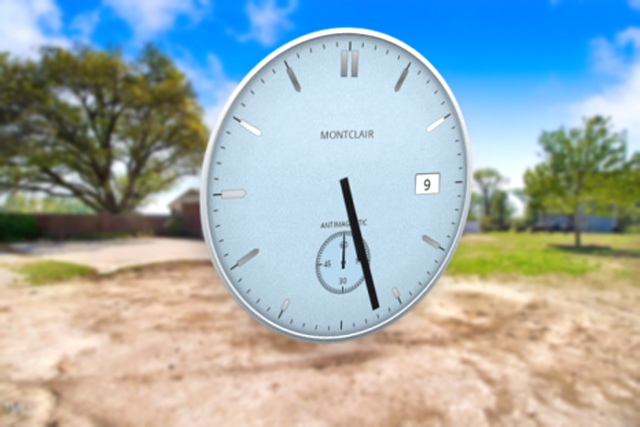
5,27
